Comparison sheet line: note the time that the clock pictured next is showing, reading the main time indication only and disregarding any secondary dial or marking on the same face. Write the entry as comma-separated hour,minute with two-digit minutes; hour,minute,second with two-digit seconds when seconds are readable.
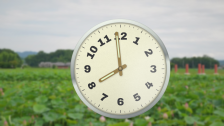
7,59
